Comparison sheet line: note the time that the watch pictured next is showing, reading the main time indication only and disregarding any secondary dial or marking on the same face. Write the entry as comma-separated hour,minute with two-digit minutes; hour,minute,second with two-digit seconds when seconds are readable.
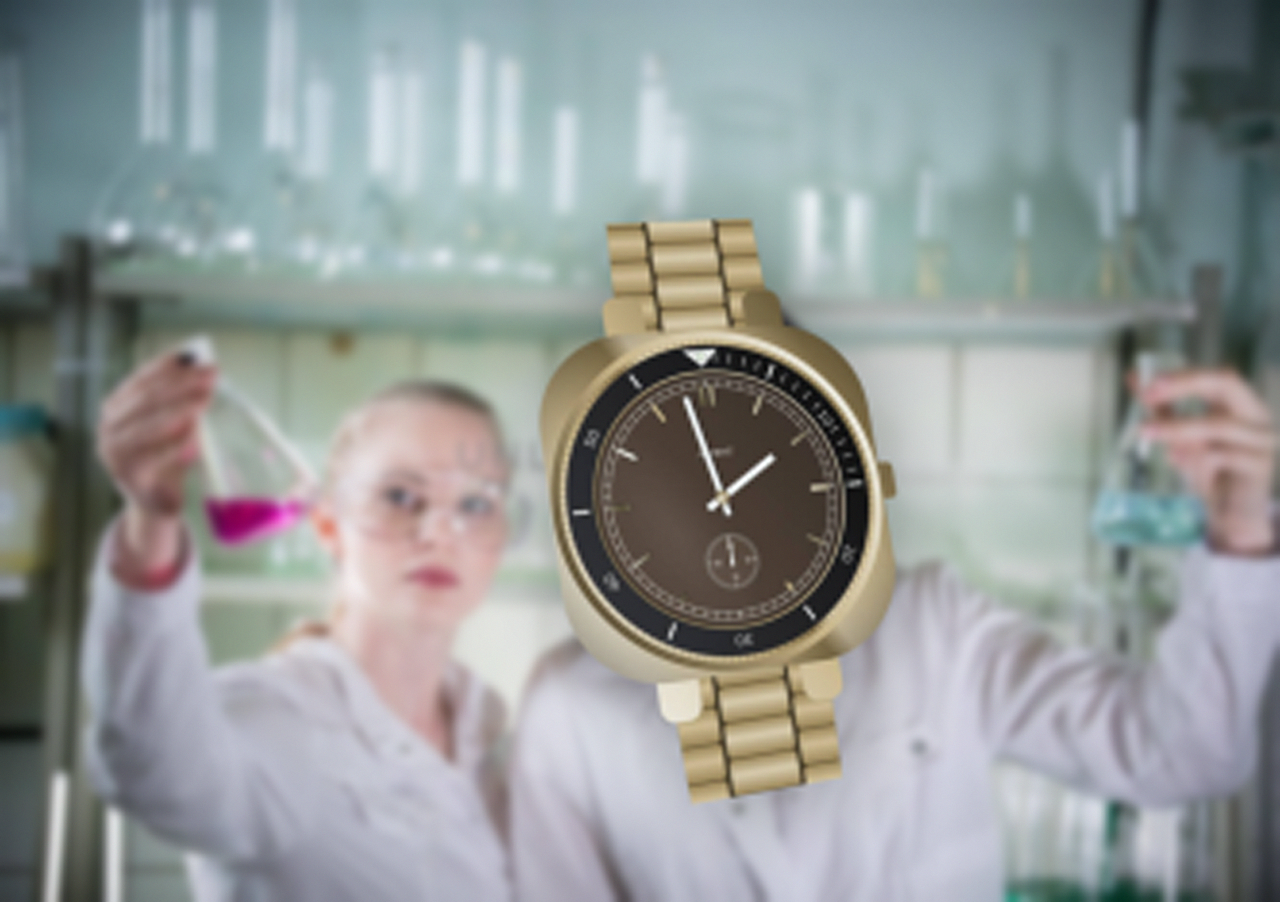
1,58
